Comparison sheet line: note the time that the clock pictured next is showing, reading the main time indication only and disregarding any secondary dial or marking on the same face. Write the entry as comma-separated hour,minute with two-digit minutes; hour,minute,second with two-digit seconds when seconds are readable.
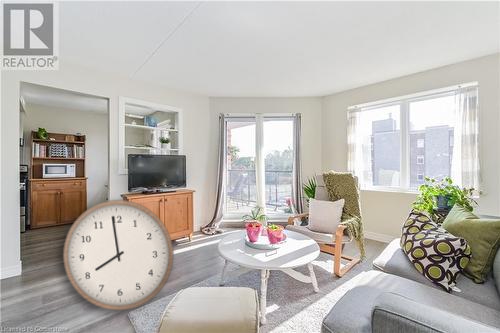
7,59
